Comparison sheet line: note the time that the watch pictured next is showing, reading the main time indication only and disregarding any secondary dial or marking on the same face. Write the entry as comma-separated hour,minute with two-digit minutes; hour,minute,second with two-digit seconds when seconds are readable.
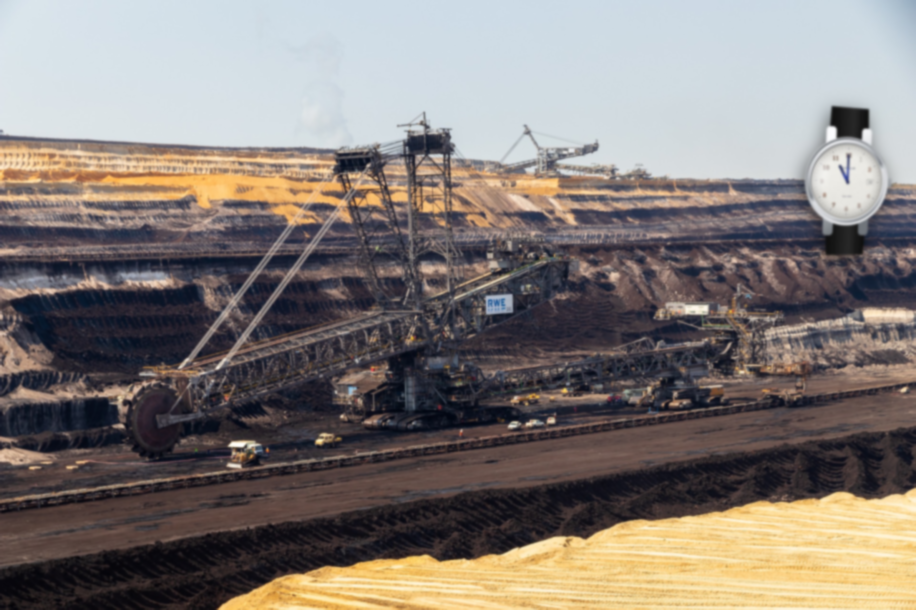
11,00
